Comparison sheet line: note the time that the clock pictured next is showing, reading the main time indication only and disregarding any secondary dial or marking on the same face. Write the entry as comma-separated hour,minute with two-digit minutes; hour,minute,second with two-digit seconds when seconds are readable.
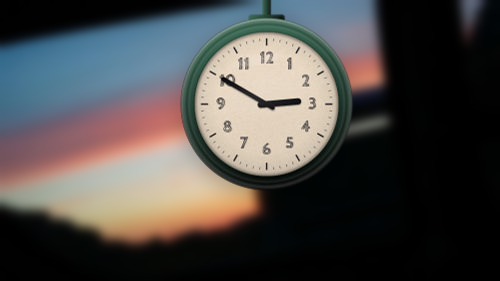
2,50
